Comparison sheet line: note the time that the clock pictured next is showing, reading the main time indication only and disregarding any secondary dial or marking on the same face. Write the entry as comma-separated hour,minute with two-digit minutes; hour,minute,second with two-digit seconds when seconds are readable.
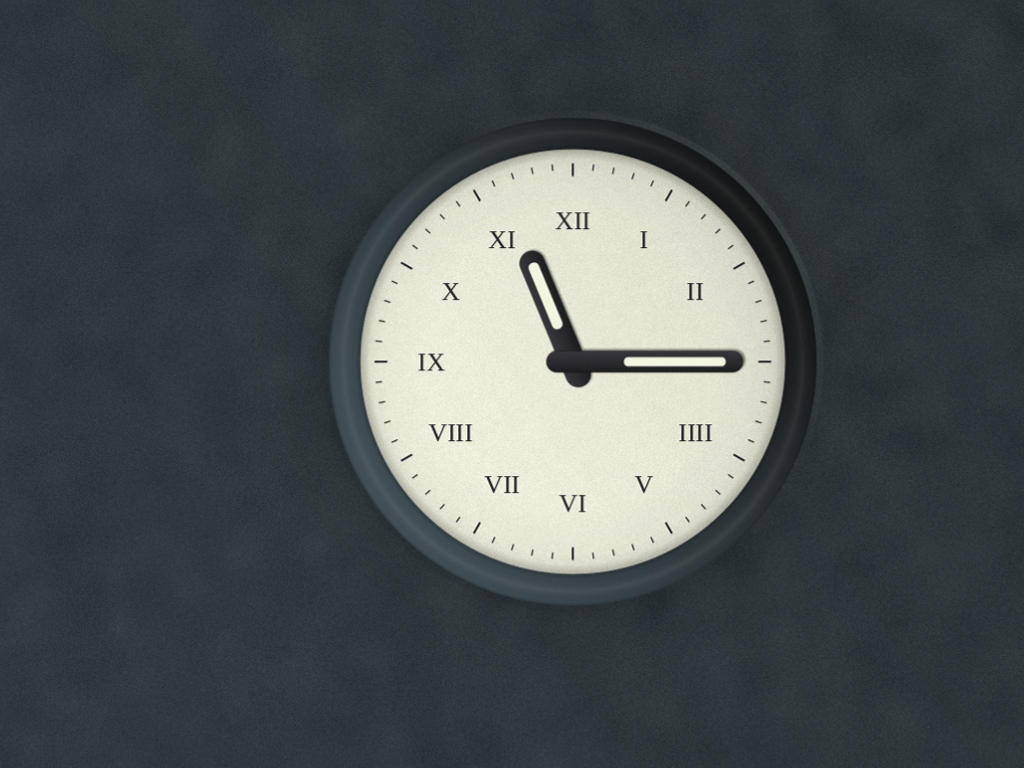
11,15
